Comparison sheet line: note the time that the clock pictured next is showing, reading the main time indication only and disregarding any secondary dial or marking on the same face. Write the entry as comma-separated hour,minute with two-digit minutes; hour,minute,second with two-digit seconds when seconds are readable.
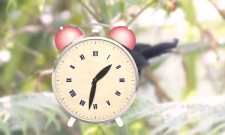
1,32
